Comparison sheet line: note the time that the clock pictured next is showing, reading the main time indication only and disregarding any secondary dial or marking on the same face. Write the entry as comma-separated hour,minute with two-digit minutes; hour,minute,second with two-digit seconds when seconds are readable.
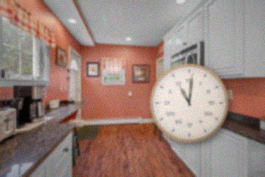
11,01
